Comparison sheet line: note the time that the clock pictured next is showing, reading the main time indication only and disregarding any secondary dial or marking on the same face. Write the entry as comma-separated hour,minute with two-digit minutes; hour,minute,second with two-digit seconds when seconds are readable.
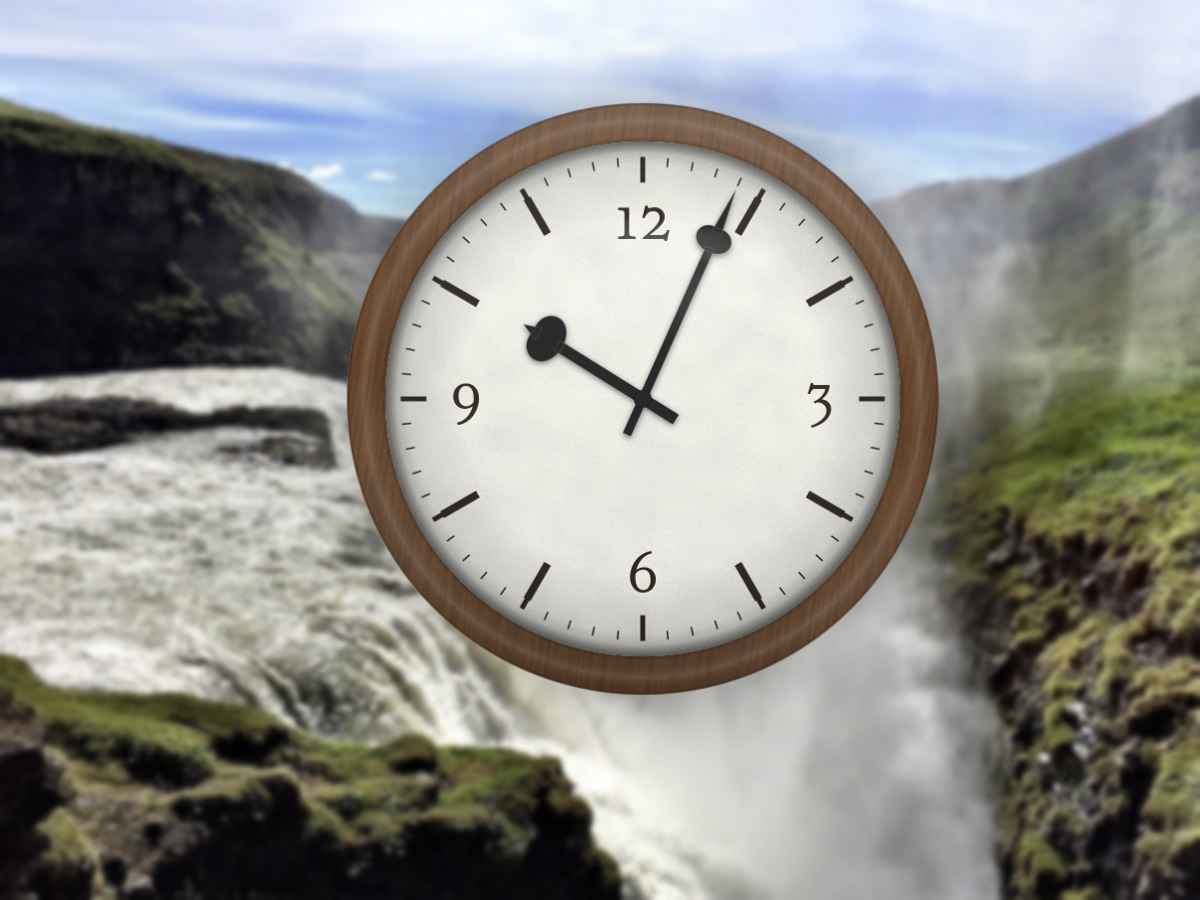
10,04
